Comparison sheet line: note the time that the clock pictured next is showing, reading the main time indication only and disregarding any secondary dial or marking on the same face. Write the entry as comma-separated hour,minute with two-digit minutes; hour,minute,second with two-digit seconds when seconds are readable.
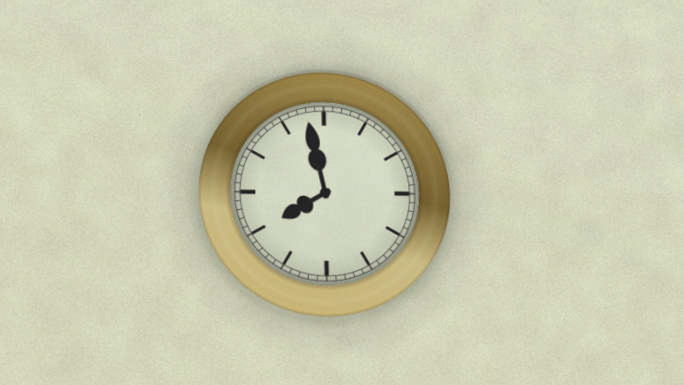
7,58
